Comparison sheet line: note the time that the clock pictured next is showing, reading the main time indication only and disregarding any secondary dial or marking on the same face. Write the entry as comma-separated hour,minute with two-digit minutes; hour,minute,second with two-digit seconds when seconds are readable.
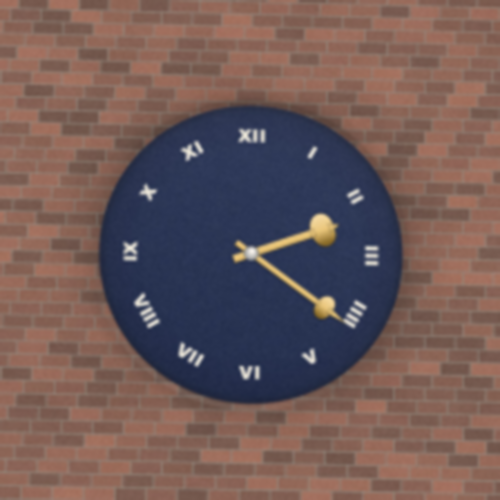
2,21
